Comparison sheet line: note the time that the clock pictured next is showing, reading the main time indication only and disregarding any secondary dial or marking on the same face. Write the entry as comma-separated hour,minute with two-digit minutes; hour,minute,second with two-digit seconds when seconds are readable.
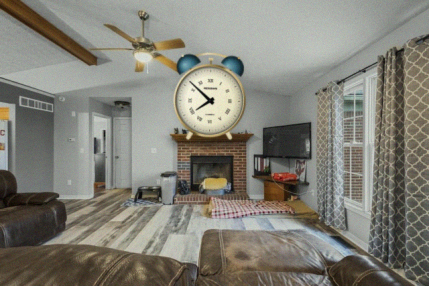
7,52
